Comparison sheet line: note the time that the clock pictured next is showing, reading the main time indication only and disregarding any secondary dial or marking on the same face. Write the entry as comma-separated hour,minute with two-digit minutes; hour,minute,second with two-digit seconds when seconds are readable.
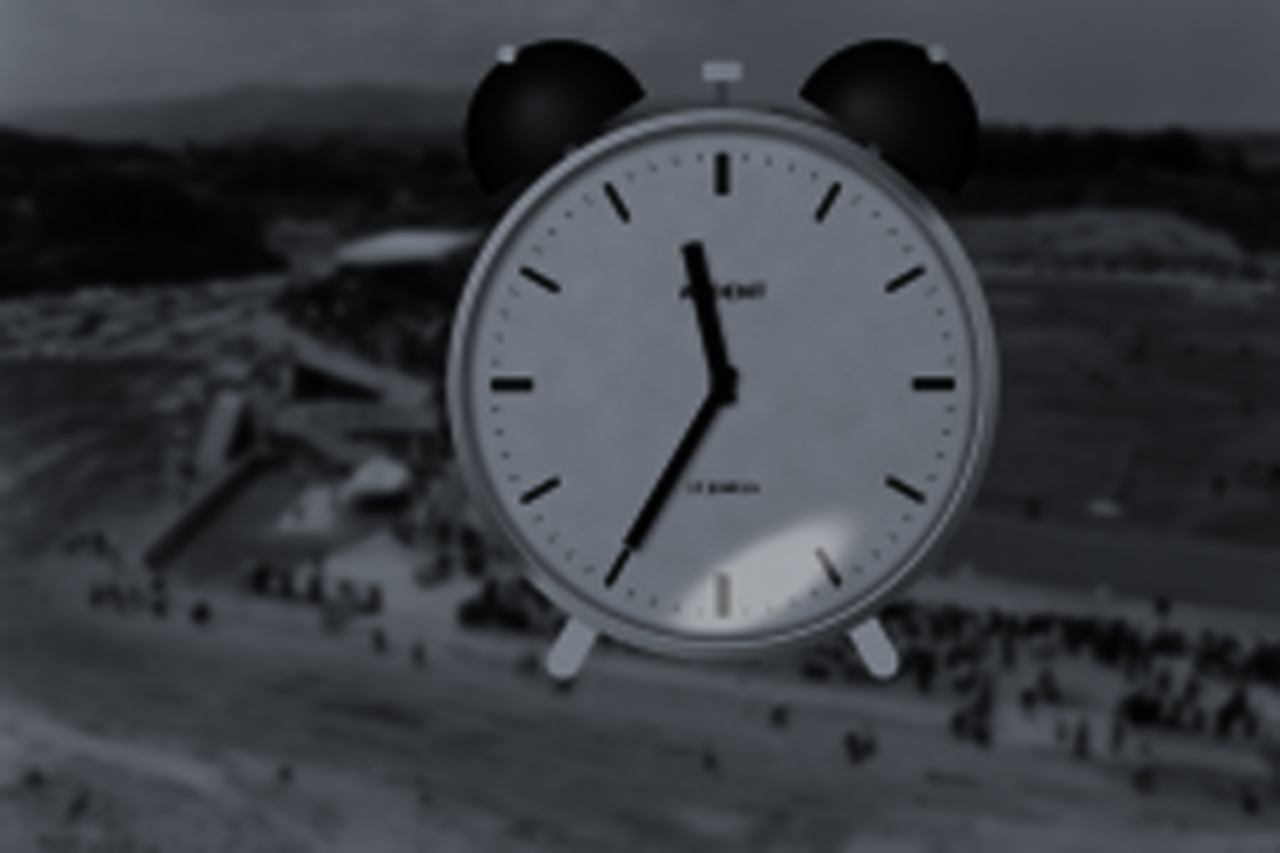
11,35
